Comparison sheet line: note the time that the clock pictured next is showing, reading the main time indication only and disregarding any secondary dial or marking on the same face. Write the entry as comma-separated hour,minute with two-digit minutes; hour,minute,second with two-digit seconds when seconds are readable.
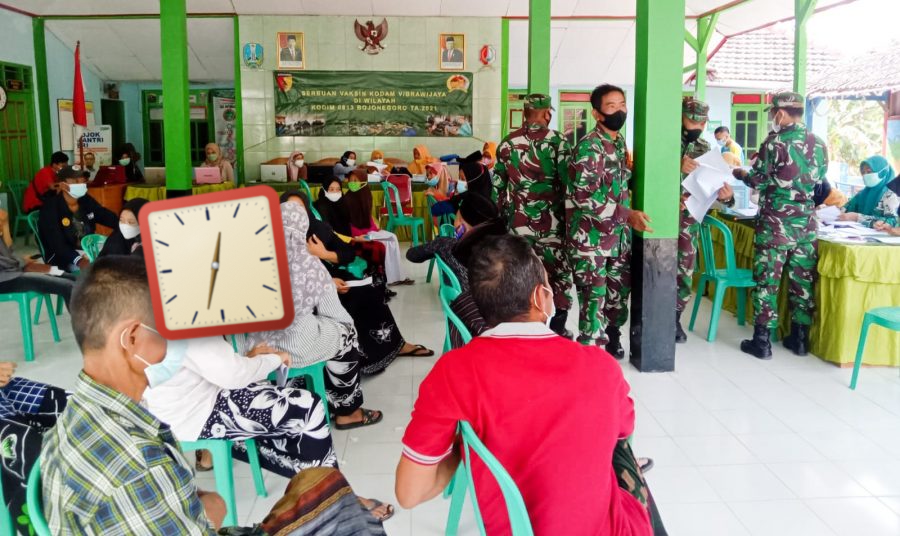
12,33
